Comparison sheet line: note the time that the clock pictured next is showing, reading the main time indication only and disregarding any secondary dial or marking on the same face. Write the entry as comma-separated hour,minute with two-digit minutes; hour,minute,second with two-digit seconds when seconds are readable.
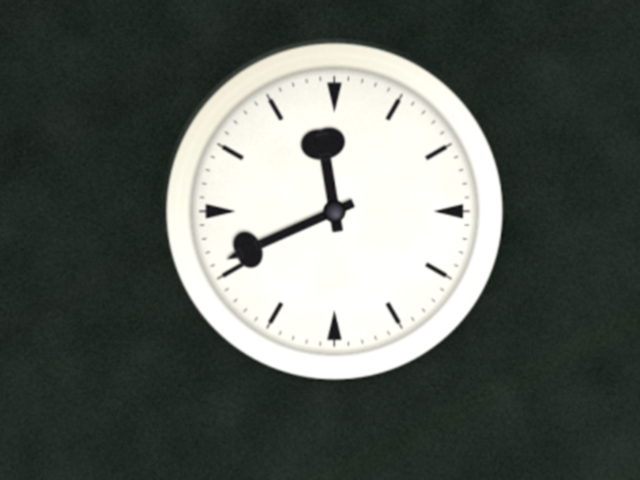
11,41
